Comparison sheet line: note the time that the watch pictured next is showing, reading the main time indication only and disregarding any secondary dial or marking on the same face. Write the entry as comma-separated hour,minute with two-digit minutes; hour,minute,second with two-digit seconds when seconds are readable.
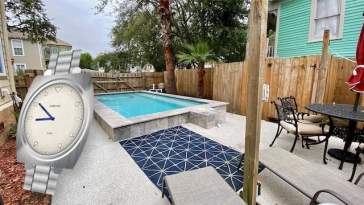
8,51
